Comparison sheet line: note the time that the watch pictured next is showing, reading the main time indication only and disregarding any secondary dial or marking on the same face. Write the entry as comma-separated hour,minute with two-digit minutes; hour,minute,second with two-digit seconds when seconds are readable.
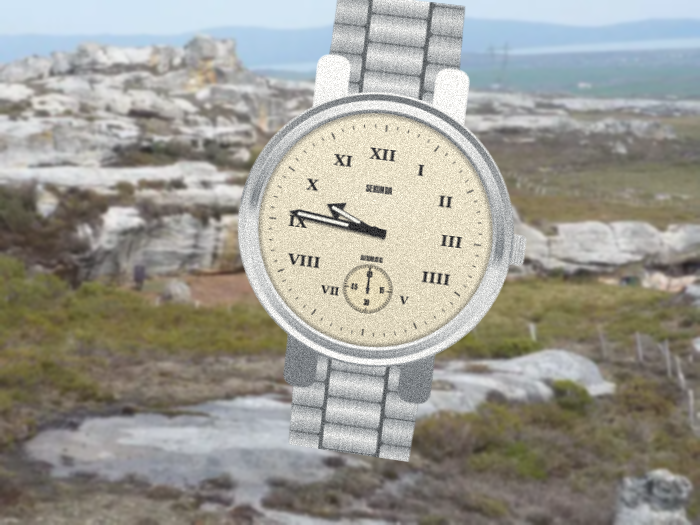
9,46
